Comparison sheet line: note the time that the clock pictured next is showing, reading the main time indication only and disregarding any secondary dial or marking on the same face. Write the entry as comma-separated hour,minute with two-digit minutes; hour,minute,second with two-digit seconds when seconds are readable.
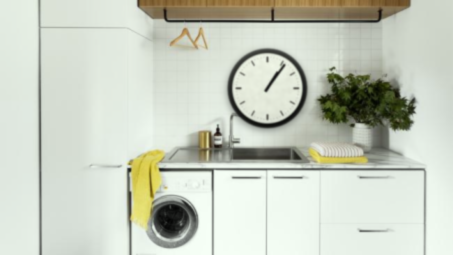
1,06
